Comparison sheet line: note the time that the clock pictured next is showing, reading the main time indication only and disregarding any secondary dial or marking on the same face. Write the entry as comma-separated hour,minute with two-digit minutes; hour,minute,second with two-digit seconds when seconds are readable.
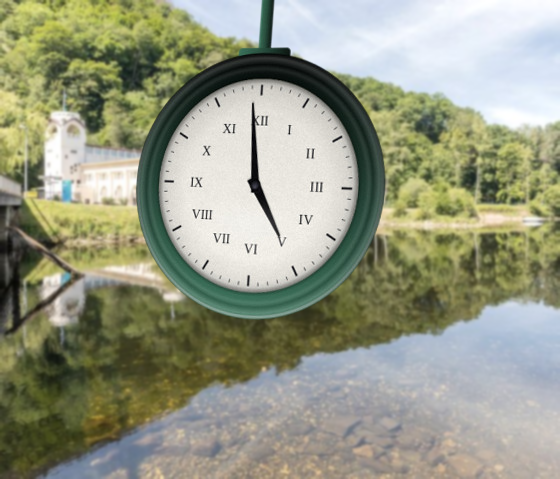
4,59
